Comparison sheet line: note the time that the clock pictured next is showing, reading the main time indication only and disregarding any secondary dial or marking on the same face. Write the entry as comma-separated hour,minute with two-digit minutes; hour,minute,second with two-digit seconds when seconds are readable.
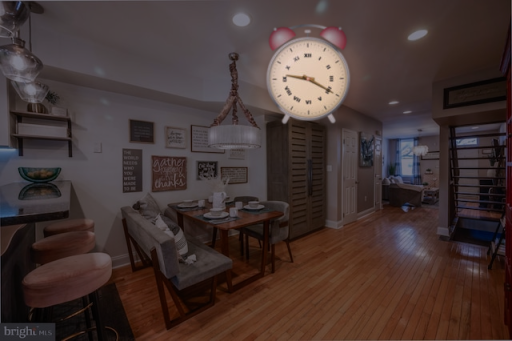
9,20
